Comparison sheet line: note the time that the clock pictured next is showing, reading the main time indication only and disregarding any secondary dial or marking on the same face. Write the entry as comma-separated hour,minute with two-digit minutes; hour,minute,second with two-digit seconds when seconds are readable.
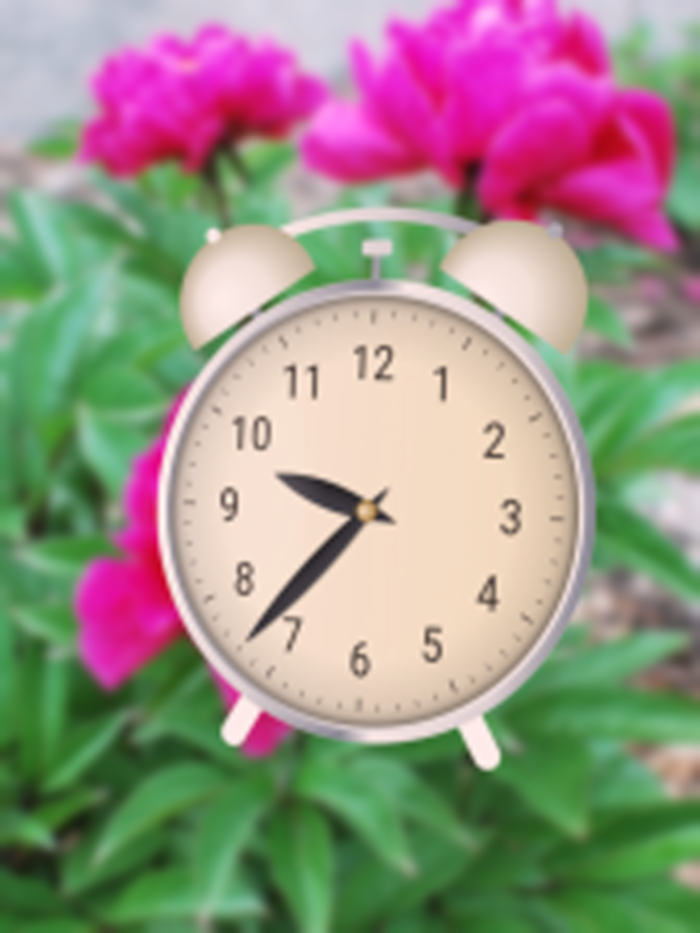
9,37
